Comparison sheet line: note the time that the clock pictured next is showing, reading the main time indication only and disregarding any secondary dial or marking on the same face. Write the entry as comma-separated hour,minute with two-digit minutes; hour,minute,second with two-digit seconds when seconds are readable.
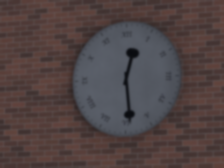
12,29
